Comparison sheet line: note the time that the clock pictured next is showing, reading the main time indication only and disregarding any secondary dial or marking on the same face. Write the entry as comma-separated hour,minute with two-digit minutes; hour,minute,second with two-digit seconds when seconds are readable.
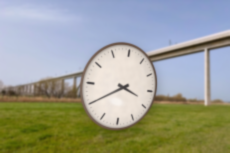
3,40
